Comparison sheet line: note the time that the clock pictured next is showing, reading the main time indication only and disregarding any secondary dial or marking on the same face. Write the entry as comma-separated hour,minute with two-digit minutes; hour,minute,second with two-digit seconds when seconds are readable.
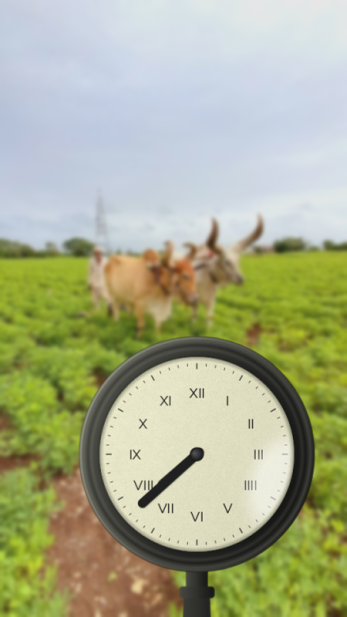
7,38
